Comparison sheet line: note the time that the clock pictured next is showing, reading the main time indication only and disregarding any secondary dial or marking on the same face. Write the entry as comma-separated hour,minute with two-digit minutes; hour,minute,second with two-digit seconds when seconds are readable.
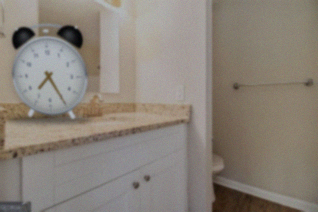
7,25
